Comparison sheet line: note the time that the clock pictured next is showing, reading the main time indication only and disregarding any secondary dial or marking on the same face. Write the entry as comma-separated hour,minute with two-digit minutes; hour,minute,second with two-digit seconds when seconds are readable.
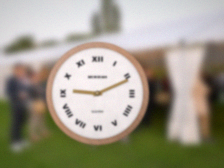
9,11
